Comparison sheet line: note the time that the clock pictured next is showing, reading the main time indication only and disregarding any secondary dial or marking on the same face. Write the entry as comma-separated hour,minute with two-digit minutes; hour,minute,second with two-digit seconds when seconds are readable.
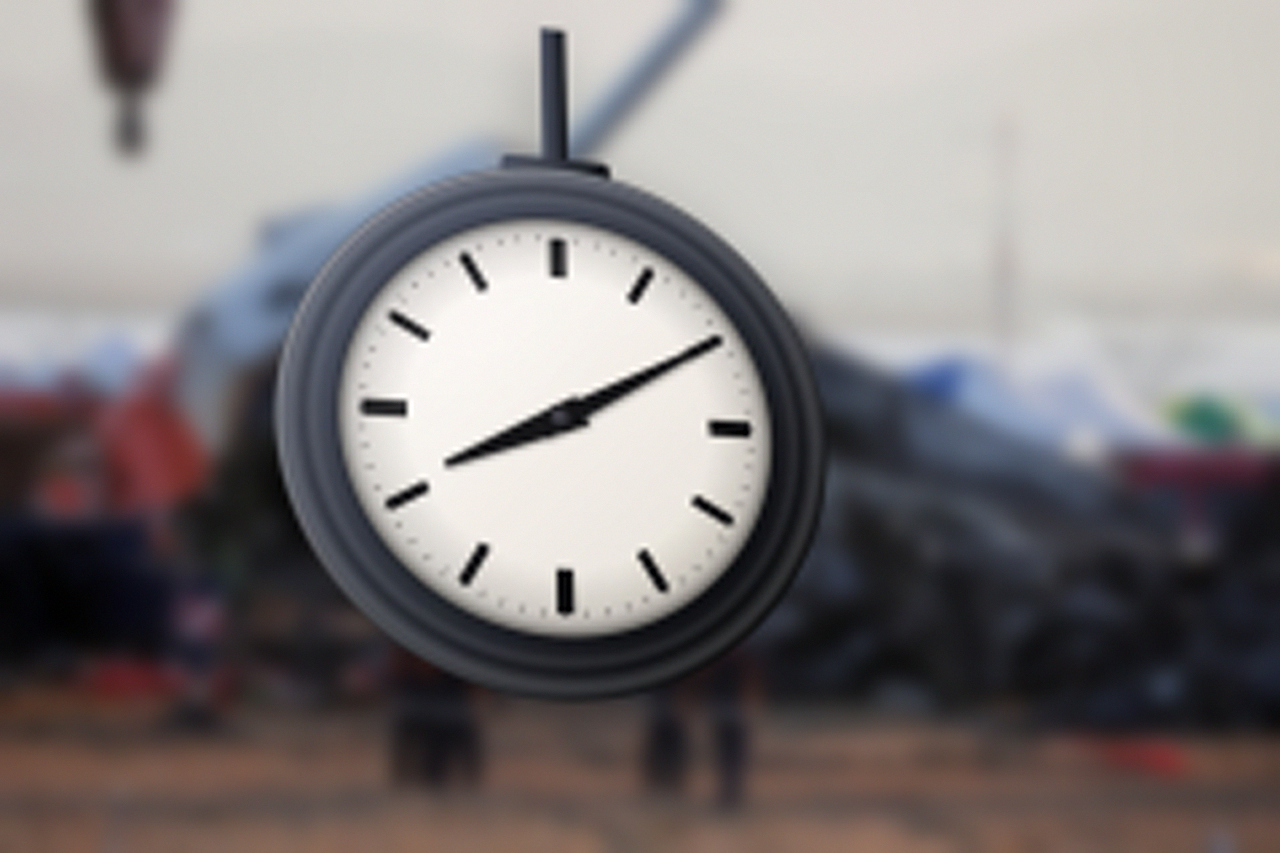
8,10
